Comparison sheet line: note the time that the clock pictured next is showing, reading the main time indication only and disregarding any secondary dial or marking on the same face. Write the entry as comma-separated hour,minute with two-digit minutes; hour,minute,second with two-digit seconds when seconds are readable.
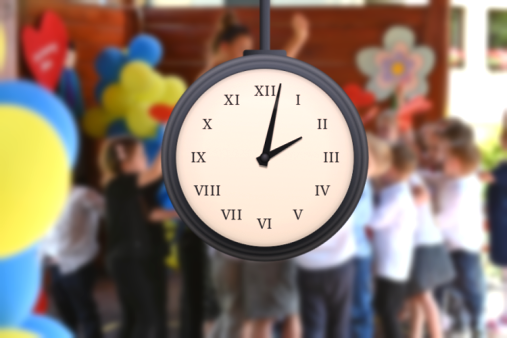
2,02
